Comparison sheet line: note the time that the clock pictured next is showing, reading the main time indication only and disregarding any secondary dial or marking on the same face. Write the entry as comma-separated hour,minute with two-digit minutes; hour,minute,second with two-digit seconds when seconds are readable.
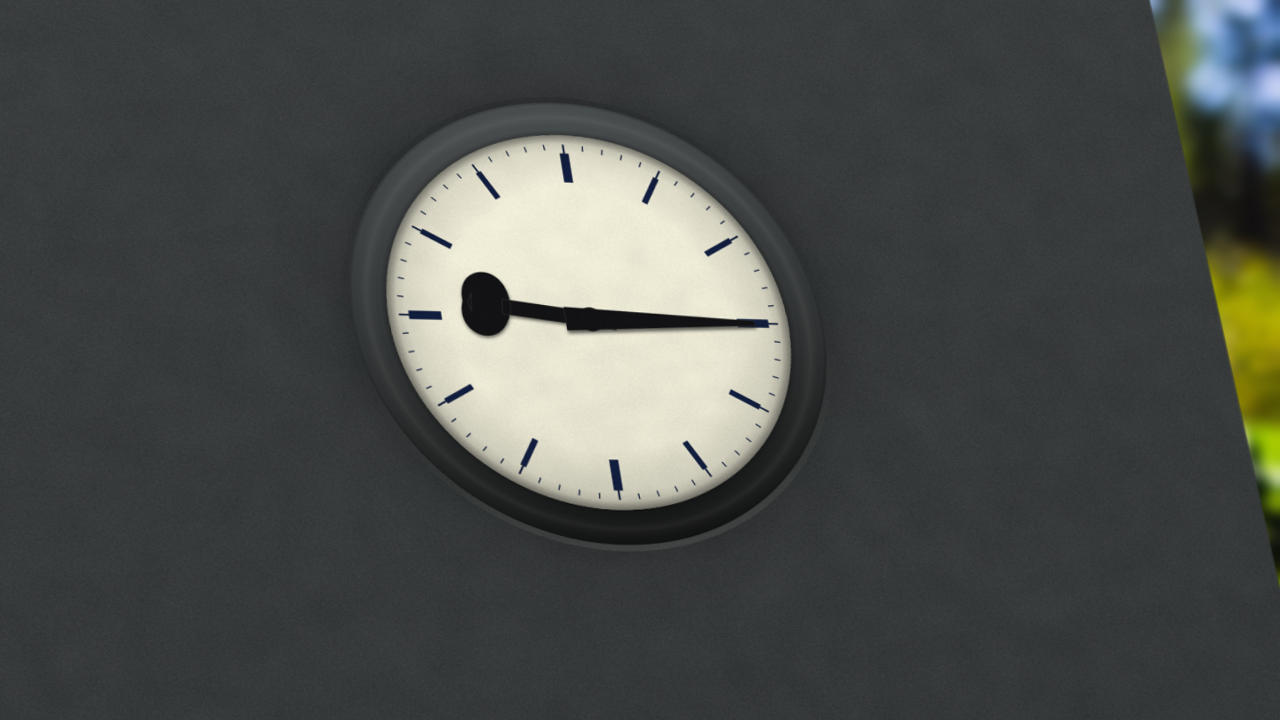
9,15
